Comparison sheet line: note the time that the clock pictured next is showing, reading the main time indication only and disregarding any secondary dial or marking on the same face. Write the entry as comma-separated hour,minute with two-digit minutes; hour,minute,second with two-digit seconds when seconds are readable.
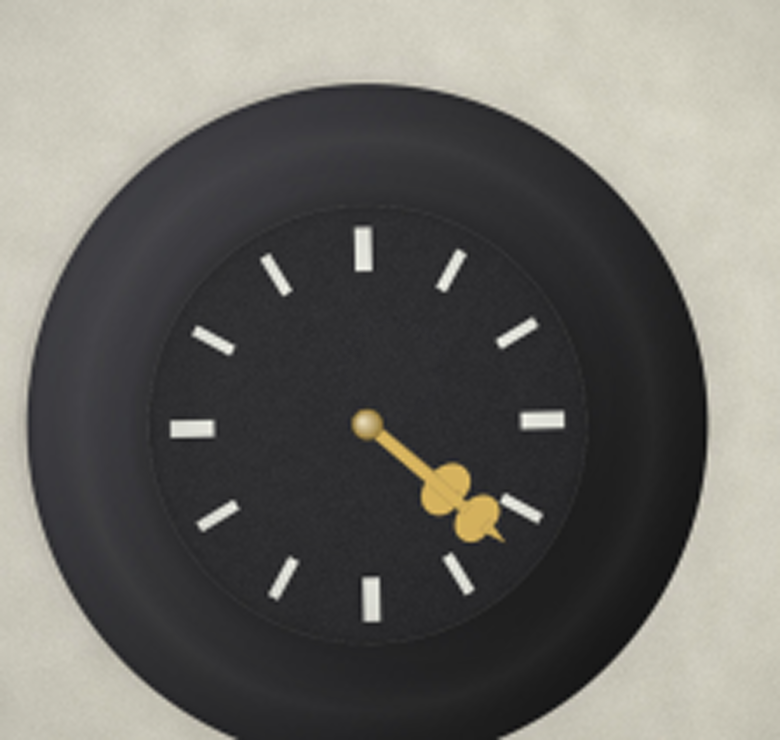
4,22
